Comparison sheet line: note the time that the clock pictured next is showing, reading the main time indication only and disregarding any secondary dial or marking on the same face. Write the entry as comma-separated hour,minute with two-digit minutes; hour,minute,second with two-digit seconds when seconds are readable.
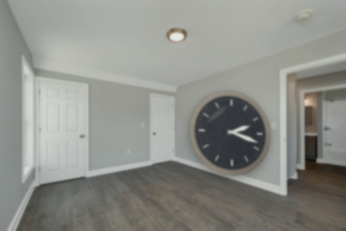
2,18
